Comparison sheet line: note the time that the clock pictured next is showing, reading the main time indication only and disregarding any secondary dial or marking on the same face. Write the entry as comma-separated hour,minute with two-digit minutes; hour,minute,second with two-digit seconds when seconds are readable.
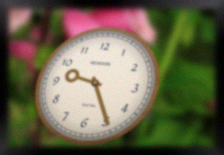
9,25
